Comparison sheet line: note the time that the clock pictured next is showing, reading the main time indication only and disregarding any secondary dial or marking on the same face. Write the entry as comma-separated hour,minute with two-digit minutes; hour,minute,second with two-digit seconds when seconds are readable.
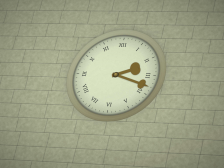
2,18
